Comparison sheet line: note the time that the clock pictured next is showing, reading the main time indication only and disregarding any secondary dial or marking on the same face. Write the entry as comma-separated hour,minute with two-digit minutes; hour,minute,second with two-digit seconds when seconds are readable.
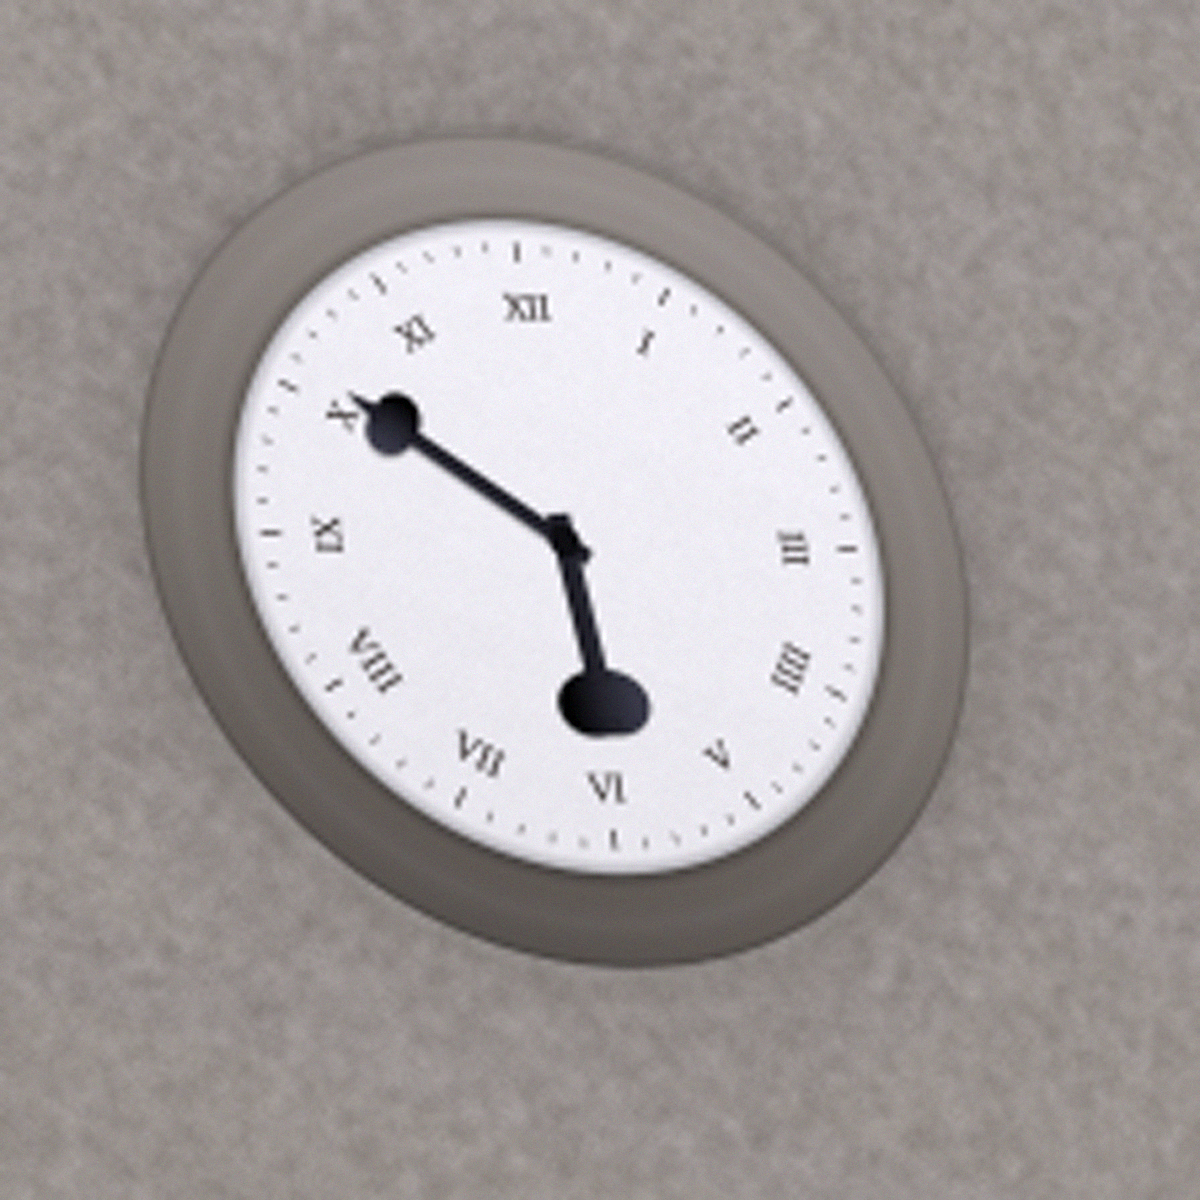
5,51
